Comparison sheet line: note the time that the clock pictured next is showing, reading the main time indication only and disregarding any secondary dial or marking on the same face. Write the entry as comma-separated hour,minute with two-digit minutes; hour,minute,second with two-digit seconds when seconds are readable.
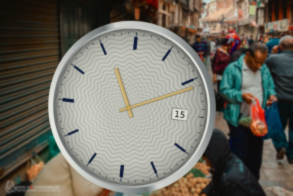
11,11
